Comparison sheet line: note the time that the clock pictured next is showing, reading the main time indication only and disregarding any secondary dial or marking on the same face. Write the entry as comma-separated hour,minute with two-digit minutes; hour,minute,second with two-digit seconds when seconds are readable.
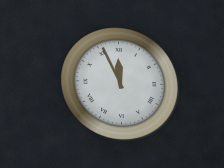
11,56
